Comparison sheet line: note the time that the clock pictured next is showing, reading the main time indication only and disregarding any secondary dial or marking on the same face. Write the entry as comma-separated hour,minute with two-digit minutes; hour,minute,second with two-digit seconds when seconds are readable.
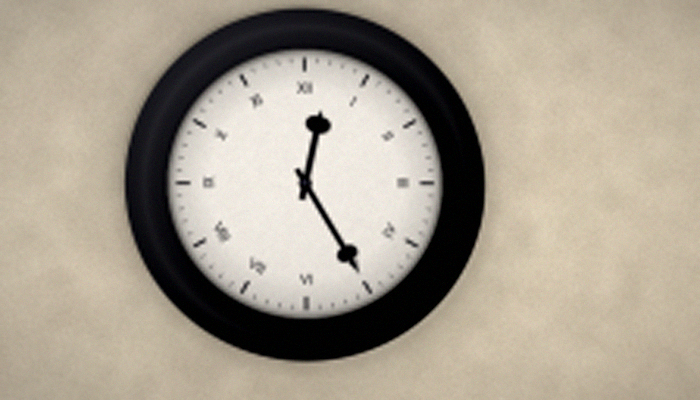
12,25
